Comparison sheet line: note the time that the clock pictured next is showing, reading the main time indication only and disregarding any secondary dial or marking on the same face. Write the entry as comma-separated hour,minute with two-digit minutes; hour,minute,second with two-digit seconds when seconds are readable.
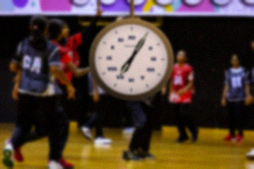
7,05
